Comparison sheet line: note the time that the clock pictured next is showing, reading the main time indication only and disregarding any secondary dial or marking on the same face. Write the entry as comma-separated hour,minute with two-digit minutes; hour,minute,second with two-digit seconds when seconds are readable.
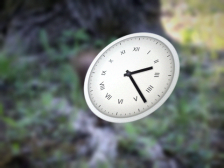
2,23
